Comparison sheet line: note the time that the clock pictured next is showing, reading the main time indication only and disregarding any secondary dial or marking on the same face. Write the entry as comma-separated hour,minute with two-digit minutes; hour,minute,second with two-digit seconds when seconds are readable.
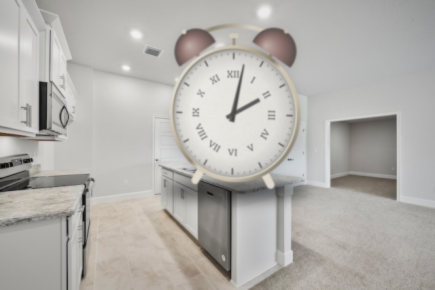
2,02
